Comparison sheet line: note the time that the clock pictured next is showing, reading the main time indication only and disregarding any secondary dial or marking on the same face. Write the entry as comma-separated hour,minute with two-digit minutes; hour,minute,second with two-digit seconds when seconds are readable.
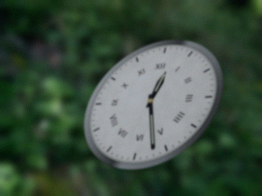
12,27
